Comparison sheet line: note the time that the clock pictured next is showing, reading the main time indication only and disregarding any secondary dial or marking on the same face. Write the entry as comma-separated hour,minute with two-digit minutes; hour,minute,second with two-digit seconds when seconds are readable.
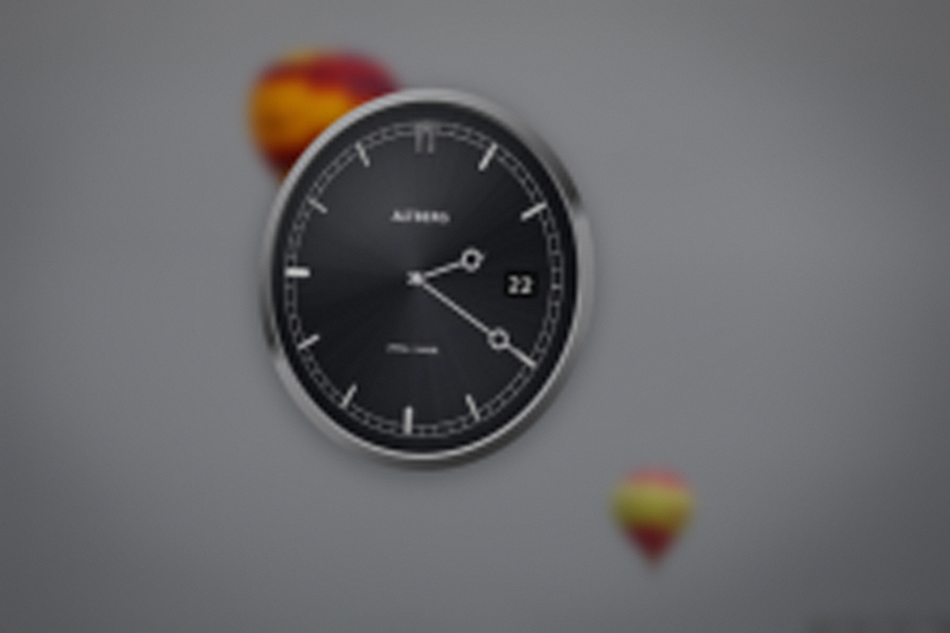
2,20
